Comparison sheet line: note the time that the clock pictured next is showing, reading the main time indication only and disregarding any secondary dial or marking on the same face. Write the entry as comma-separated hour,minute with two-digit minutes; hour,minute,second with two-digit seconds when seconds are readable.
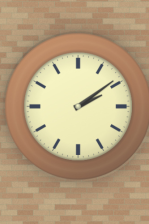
2,09
